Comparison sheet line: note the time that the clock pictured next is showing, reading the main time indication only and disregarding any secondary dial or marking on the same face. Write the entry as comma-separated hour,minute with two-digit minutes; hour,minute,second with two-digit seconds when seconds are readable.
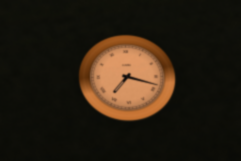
7,18
